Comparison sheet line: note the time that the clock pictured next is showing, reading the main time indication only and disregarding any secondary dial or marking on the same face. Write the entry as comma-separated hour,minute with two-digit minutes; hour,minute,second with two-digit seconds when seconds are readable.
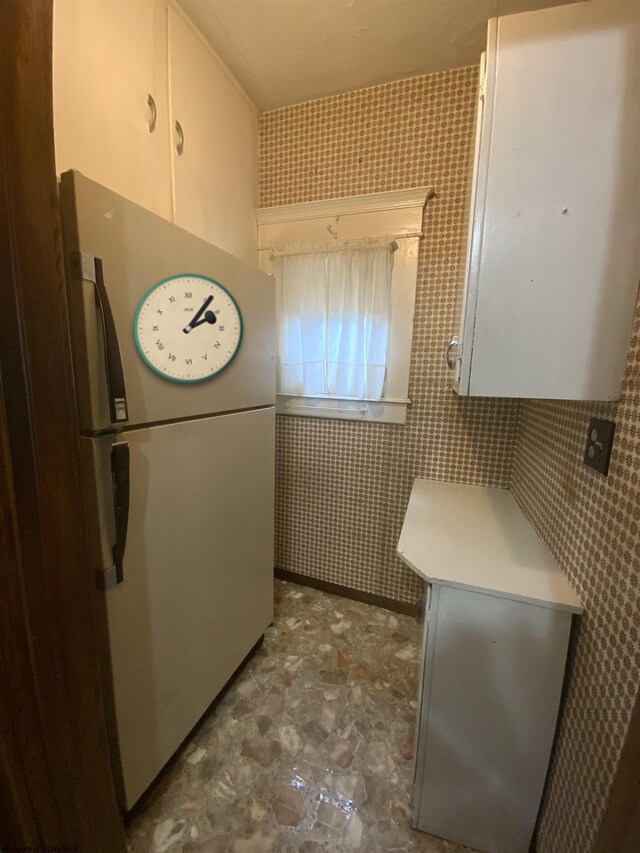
2,06
